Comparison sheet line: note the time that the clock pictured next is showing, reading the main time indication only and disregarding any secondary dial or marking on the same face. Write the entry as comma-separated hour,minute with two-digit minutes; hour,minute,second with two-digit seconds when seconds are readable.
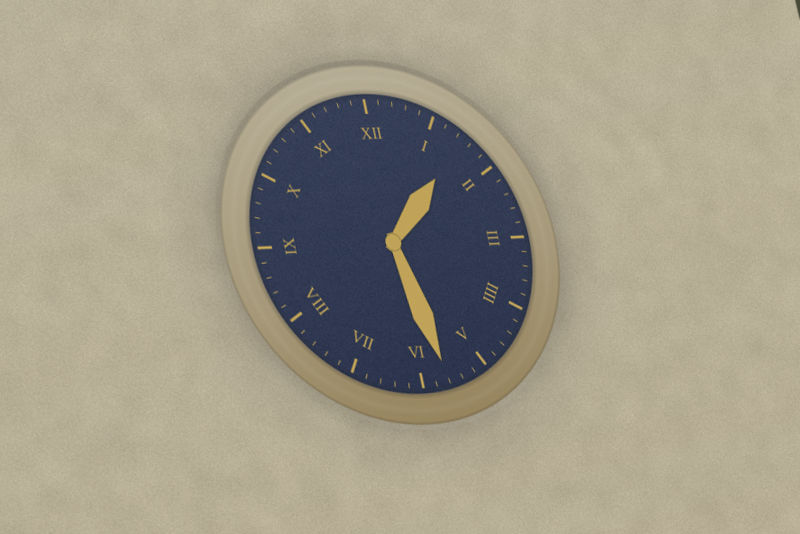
1,28
